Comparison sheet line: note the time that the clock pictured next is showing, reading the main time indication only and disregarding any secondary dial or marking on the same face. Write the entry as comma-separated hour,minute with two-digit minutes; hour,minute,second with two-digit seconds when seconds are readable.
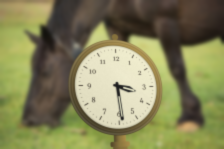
3,29
